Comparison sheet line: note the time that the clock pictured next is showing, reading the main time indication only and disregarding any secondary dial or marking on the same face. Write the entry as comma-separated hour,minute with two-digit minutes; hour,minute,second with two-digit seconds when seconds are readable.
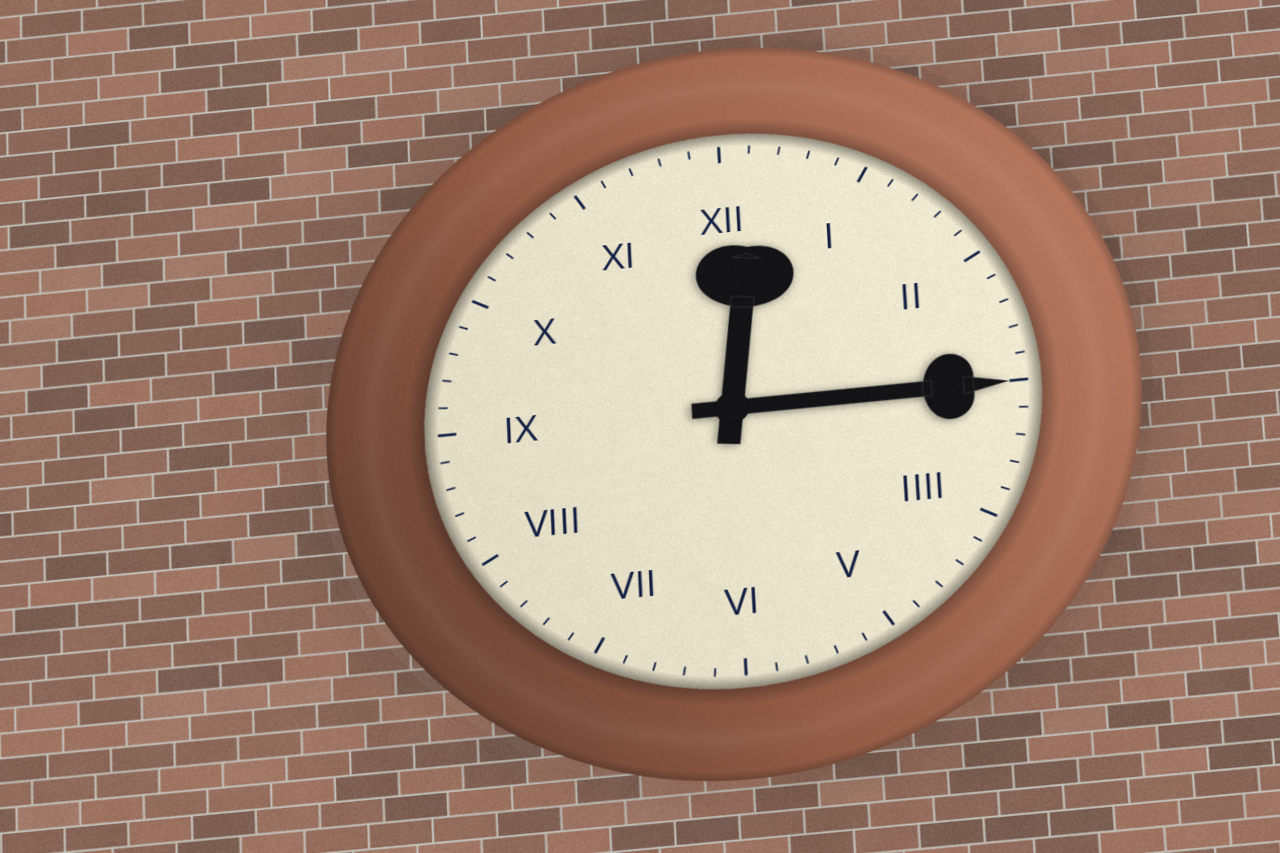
12,15
